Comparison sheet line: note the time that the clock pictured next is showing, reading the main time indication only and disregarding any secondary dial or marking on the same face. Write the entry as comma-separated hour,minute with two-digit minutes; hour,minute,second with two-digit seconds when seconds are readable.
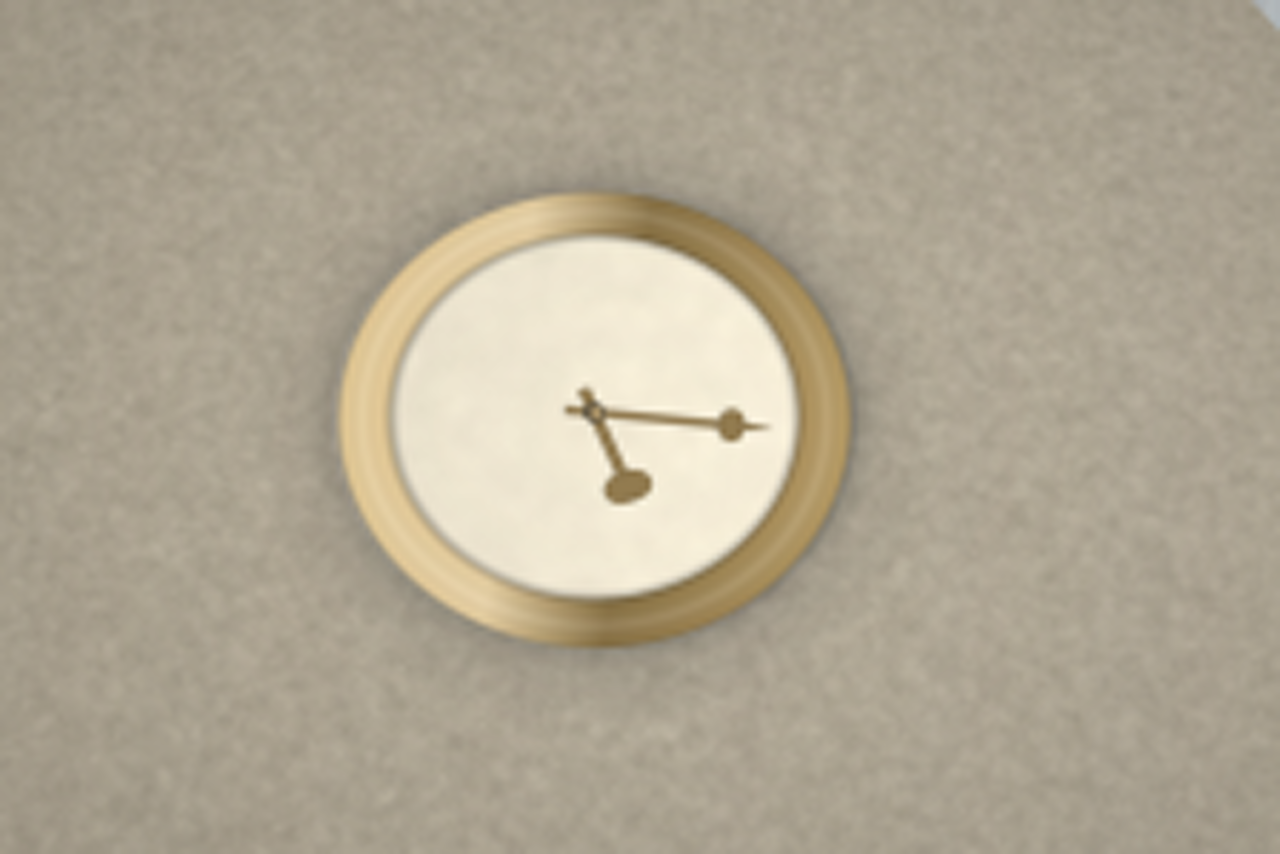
5,16
